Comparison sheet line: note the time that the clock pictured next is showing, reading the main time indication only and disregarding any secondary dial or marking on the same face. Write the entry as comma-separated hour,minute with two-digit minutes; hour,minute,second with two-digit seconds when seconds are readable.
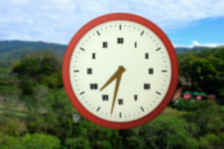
7,32
